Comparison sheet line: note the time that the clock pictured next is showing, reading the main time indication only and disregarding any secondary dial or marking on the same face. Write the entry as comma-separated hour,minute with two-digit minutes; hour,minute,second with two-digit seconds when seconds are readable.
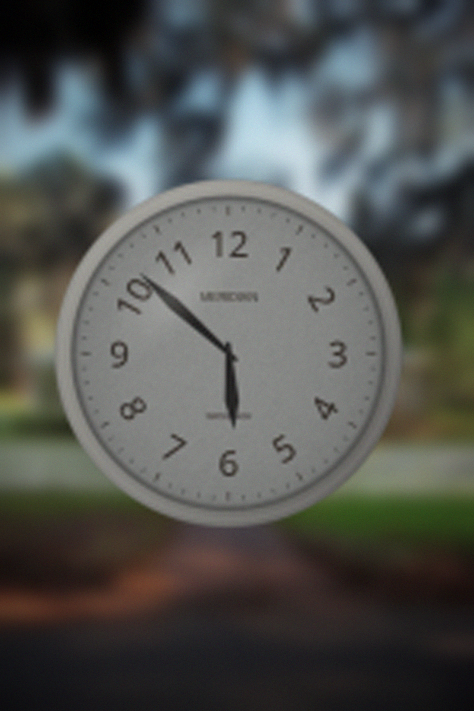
5,52
